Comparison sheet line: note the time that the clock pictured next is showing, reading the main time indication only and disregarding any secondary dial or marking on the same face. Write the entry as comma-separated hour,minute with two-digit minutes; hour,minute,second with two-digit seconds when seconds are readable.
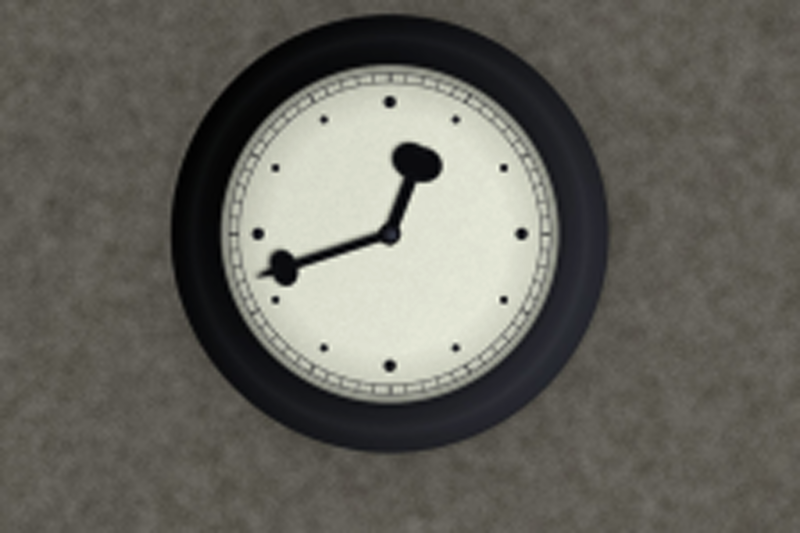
12,42
